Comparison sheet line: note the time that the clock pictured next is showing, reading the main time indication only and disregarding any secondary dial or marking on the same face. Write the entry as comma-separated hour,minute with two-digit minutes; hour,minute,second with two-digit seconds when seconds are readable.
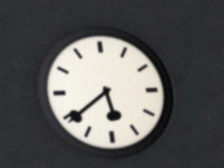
5,39
